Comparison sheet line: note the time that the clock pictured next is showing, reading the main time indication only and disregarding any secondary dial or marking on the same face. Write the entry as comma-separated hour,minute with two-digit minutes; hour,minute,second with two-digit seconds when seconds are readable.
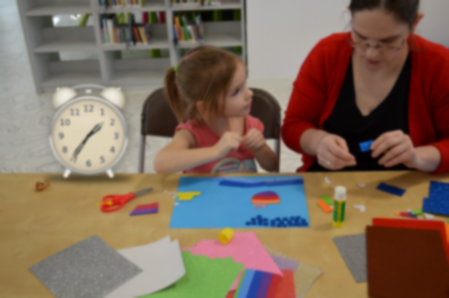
1,36
